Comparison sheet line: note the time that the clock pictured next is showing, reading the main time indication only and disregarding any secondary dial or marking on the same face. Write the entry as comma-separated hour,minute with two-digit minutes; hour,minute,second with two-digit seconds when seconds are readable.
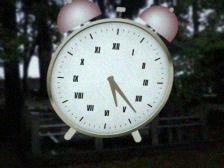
5,23
